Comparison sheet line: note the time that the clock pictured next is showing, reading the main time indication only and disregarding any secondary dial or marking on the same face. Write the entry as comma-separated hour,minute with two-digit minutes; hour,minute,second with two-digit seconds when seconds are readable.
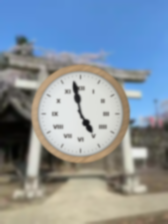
4,58
